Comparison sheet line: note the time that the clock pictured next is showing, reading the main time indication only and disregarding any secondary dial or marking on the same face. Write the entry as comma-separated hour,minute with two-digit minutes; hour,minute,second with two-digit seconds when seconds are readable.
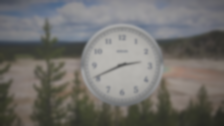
2,41
